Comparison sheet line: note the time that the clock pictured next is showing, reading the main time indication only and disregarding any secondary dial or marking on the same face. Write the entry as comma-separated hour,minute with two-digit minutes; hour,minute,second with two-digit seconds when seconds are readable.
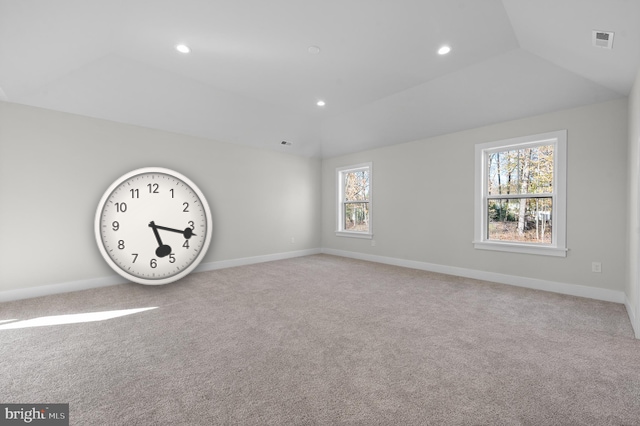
5,17
